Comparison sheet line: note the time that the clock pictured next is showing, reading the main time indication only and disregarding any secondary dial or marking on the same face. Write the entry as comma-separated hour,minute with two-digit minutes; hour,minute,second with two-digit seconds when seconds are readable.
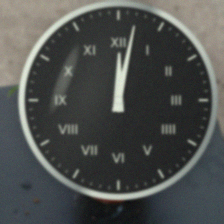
12,02
